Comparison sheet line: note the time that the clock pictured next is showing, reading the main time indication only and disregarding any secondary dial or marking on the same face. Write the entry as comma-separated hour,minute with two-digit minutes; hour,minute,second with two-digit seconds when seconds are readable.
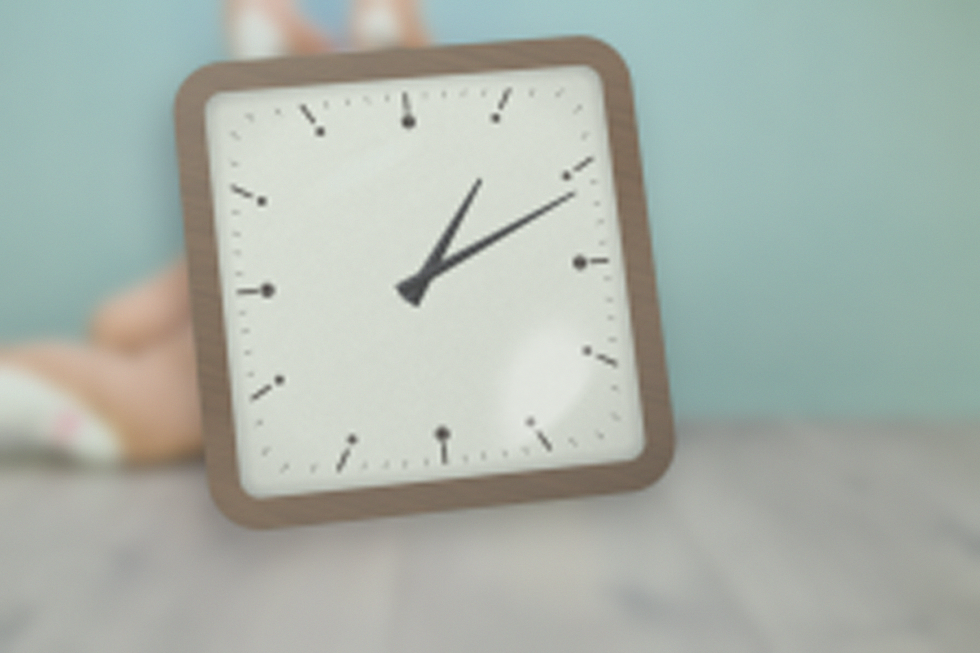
1,11
